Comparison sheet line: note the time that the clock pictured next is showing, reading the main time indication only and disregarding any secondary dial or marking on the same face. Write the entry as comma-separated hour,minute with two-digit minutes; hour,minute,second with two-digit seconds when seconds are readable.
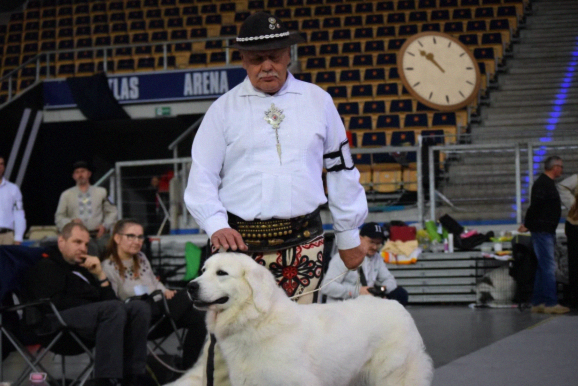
10,53
